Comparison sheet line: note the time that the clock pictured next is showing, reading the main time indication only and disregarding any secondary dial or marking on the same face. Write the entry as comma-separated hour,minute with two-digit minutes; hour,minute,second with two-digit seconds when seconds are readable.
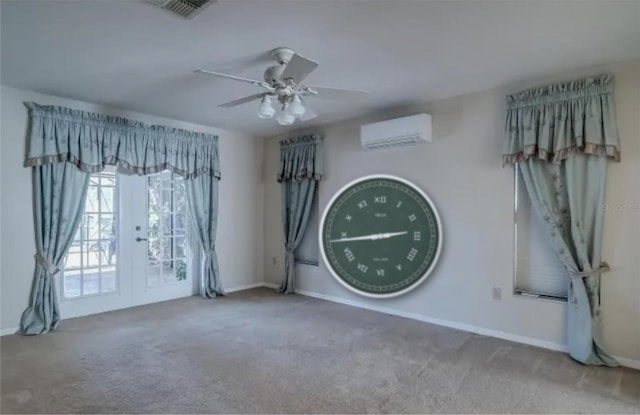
2,44
